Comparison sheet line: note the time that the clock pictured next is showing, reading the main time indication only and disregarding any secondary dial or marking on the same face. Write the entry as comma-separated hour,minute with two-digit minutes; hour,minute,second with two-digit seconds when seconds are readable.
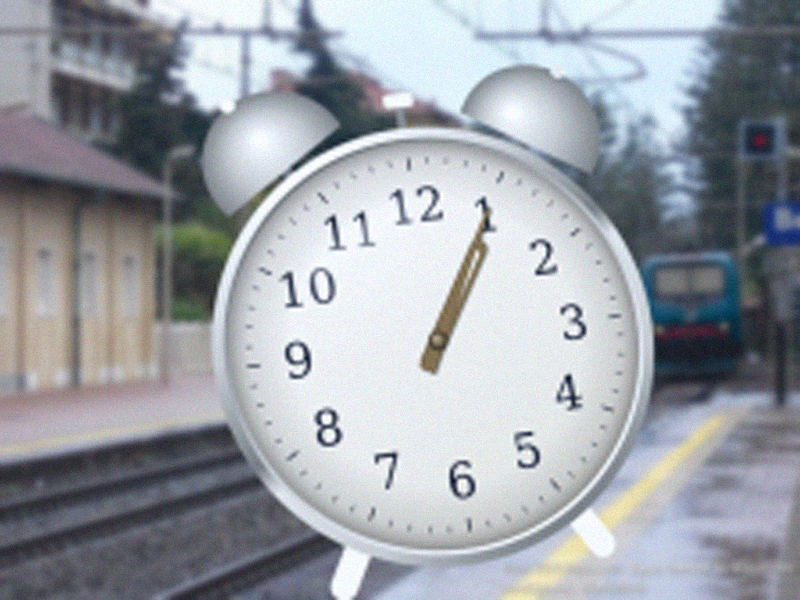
1,05
